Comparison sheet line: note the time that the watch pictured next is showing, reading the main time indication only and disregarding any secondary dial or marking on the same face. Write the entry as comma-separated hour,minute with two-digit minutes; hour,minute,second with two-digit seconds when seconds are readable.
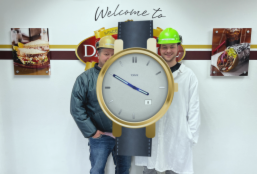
3,50
